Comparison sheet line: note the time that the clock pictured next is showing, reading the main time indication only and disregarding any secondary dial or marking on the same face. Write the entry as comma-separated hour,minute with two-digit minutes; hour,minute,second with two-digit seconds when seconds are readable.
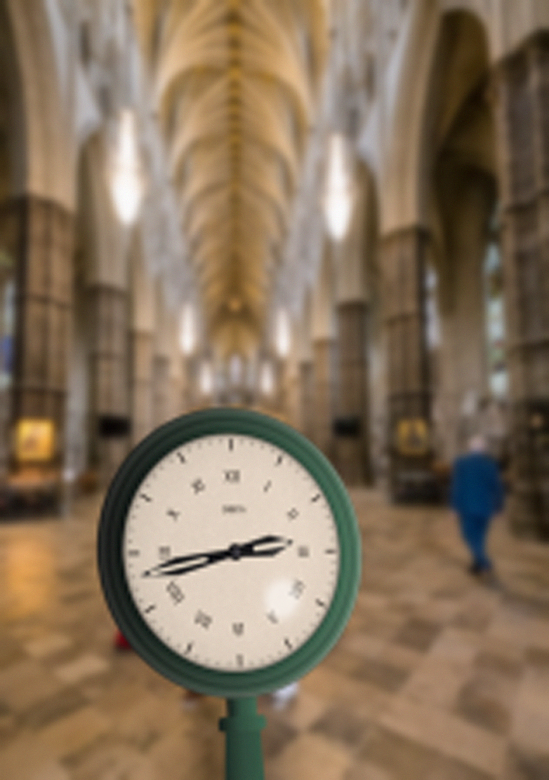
2,43
